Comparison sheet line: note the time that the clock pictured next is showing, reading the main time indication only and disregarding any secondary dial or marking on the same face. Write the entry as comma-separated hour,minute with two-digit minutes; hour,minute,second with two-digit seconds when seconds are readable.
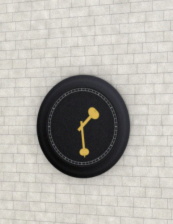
1,29
